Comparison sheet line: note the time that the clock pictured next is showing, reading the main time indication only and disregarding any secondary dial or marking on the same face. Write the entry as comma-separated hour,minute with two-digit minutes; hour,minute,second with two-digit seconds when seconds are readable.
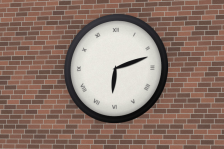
6,12
